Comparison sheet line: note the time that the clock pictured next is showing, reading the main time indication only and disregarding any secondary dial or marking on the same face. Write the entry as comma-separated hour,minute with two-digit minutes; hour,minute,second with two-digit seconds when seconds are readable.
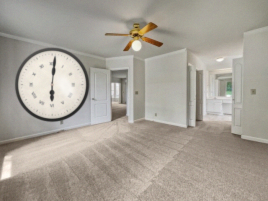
6,01
